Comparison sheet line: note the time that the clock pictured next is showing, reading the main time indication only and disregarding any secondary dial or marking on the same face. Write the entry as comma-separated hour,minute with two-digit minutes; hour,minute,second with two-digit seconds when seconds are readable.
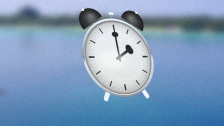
2,00
